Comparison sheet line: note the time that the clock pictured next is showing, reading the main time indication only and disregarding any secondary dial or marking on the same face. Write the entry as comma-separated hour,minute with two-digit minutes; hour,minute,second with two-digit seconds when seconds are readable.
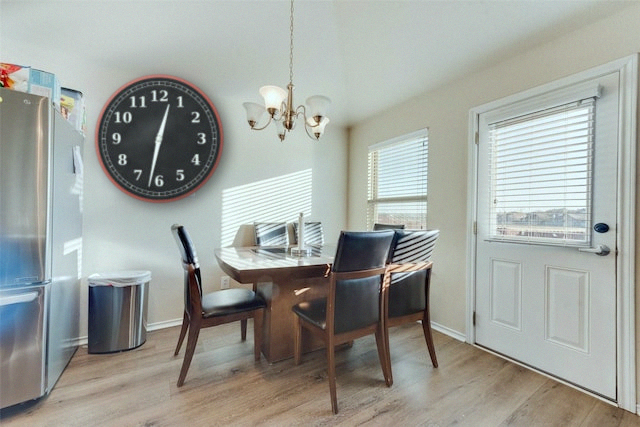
12,32
